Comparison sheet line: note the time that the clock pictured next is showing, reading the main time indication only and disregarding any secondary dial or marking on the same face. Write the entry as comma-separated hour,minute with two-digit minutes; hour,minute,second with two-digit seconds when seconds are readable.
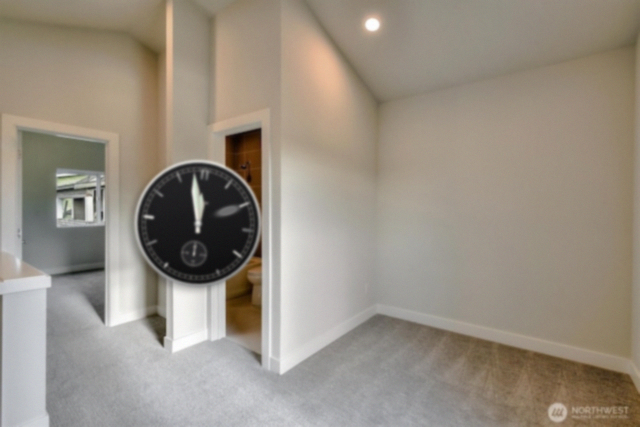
11,58
